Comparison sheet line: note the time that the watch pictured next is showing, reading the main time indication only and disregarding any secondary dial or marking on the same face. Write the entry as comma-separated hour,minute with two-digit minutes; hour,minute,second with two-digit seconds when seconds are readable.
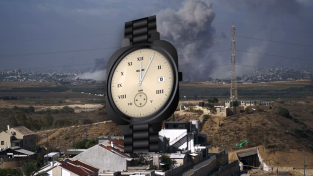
12,05
